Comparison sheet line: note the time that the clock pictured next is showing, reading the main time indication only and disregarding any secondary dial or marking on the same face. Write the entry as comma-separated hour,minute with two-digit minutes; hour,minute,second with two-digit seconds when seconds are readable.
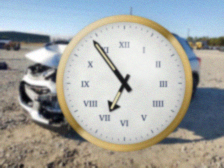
6,54
